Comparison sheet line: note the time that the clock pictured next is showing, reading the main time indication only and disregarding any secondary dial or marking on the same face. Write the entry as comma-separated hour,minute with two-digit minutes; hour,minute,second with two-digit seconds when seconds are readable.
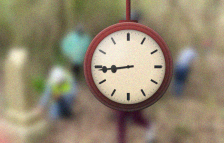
8,44
